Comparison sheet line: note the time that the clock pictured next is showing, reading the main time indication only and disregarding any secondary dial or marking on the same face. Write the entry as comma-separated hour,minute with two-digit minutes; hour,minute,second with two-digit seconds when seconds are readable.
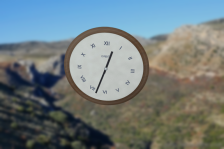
12,33
